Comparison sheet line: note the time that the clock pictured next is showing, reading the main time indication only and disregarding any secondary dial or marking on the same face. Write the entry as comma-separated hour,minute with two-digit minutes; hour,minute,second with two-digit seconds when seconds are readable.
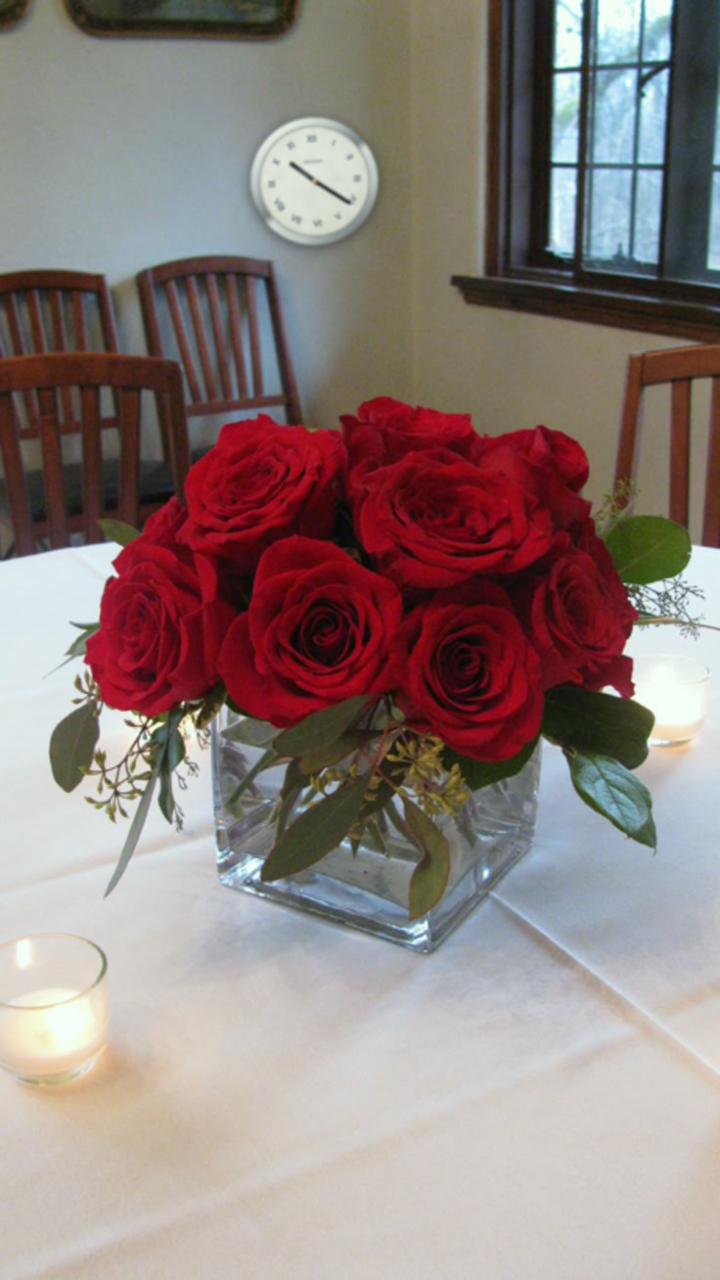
10,21
